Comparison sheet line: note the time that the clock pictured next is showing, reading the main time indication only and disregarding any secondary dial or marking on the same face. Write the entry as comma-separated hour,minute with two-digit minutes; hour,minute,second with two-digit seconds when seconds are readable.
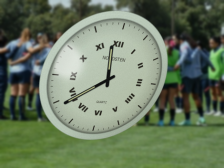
11,39
